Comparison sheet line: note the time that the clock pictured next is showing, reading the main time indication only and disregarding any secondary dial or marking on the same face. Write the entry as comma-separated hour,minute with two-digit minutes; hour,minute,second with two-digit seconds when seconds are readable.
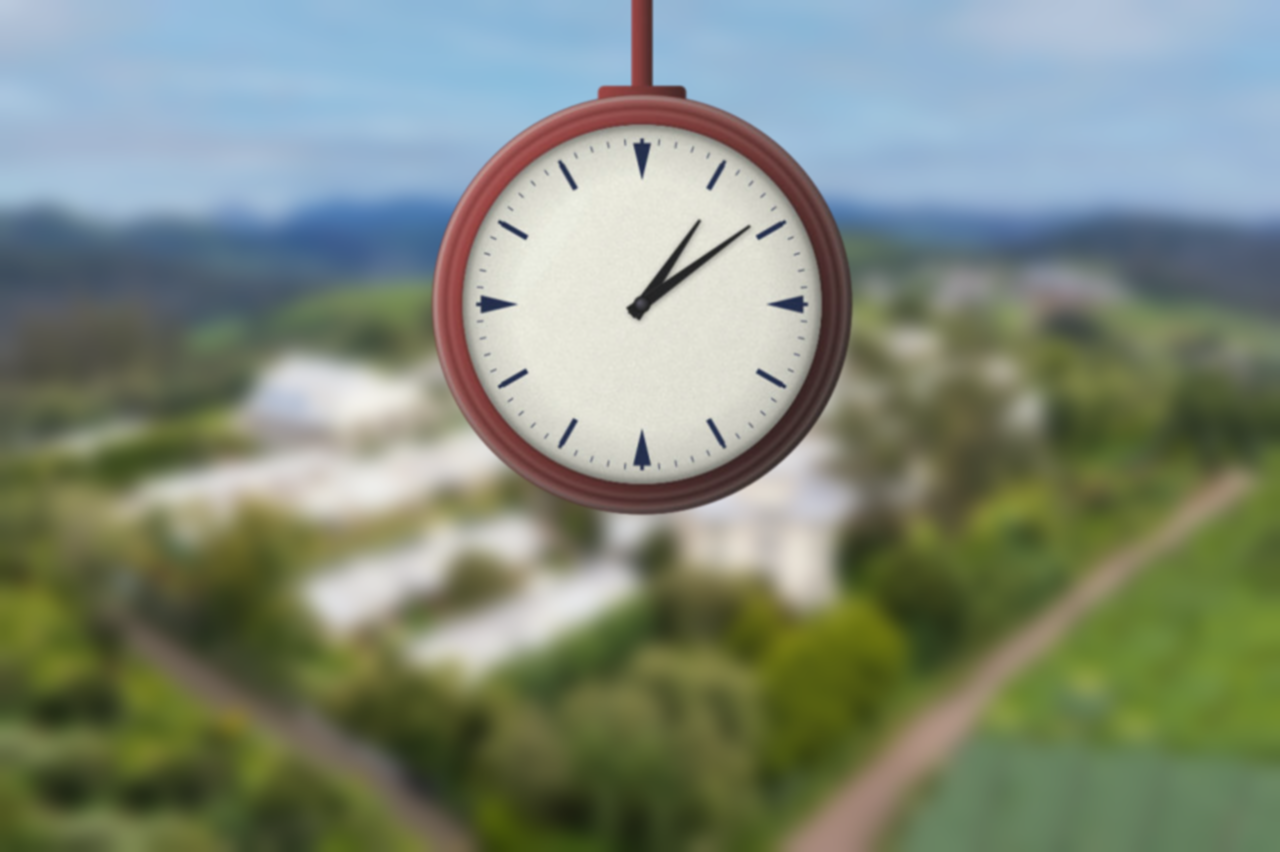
1,09
